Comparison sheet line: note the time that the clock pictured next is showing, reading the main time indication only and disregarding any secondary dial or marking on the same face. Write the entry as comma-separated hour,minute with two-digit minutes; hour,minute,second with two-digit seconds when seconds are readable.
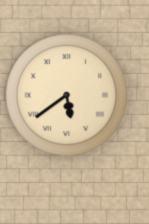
5,39
